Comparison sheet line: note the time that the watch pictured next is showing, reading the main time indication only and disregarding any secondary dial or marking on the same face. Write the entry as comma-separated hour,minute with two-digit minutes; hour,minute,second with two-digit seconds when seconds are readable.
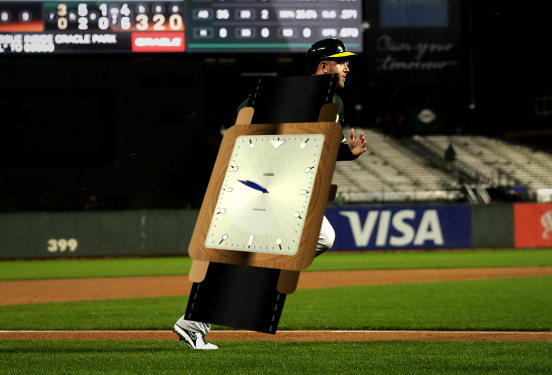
9,48
